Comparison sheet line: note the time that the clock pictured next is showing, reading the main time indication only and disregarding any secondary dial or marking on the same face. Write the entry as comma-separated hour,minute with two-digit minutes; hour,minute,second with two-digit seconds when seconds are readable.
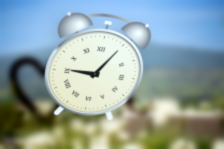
9,05
